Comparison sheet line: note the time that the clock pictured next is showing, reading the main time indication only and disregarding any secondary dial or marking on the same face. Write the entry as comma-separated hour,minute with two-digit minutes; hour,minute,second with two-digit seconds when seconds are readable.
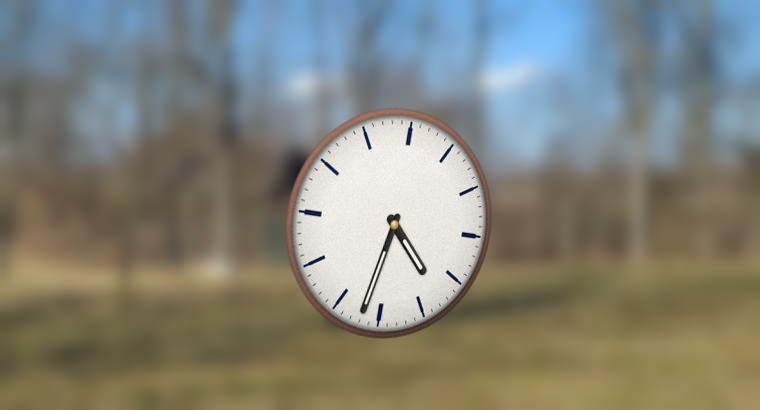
4,32
